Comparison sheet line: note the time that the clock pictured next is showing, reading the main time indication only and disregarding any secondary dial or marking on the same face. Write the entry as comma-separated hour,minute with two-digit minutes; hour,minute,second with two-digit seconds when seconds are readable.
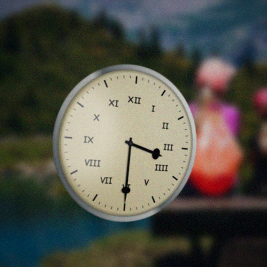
3,30
